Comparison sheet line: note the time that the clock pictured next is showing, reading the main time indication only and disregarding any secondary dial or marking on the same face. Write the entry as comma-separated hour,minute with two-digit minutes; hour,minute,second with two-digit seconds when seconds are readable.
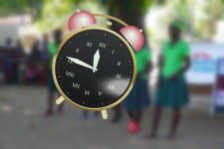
11,46
